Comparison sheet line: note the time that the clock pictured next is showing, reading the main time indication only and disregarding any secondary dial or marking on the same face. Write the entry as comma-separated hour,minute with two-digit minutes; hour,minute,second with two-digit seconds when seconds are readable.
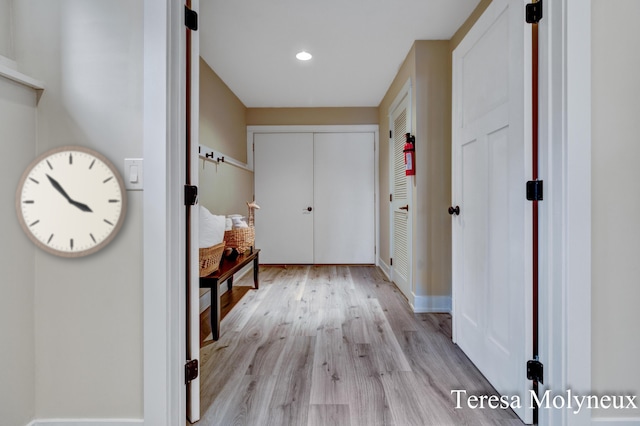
3,53
